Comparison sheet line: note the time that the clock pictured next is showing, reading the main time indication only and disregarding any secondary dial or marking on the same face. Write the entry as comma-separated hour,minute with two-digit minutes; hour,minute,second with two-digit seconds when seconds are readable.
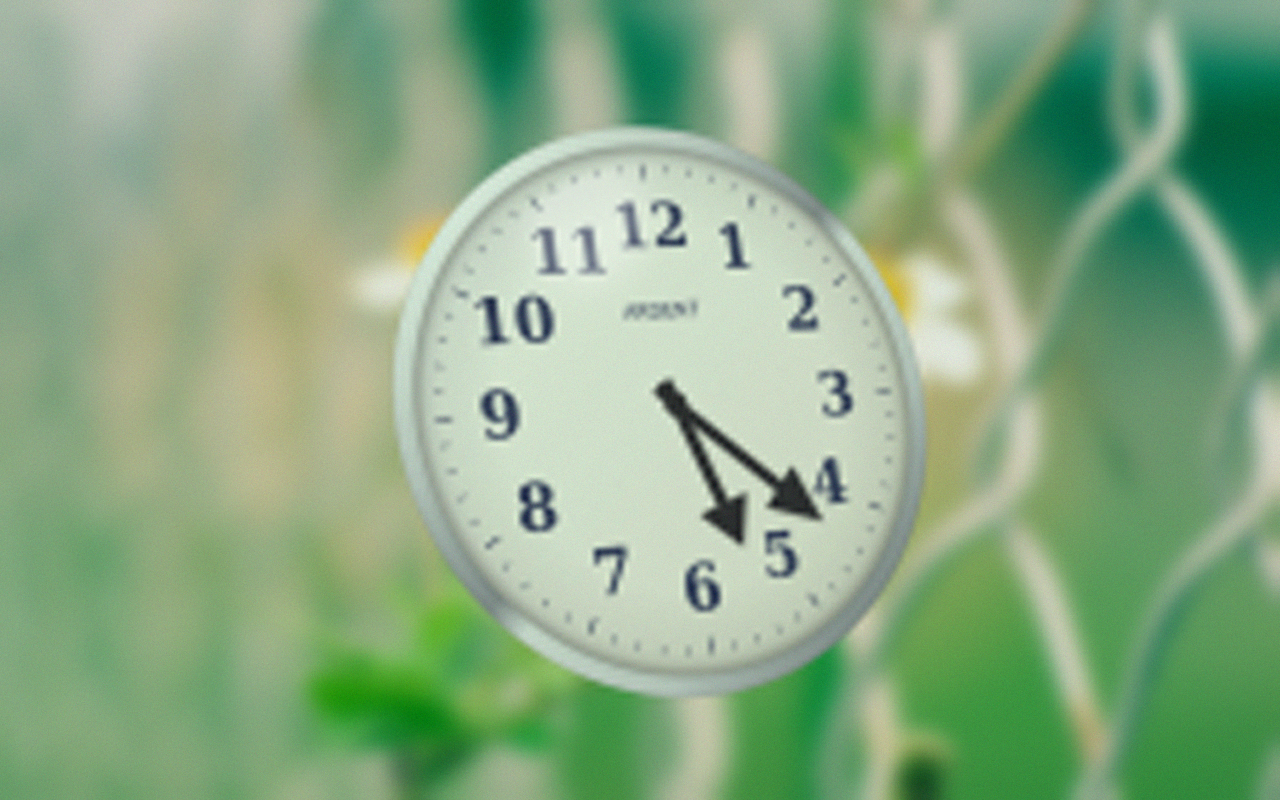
5,22
